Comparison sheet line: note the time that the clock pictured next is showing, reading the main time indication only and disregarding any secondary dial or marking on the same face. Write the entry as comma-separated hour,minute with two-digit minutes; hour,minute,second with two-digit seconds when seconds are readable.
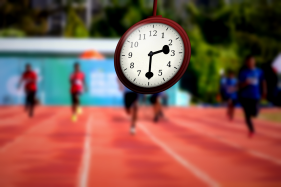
2,30
